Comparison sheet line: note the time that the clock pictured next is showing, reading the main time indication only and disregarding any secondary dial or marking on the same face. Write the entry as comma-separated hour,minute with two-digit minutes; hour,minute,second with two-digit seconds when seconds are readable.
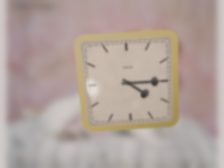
4,15
